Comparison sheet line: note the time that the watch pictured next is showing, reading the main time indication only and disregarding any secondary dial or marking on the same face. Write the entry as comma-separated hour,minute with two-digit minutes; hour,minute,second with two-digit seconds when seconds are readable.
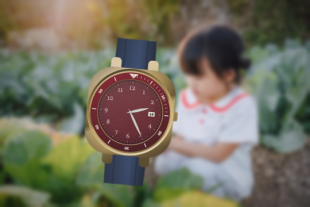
2,25
